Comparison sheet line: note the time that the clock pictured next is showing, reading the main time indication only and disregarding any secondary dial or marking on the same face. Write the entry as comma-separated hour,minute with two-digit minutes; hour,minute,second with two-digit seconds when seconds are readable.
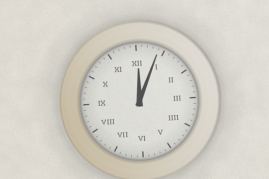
12,04
